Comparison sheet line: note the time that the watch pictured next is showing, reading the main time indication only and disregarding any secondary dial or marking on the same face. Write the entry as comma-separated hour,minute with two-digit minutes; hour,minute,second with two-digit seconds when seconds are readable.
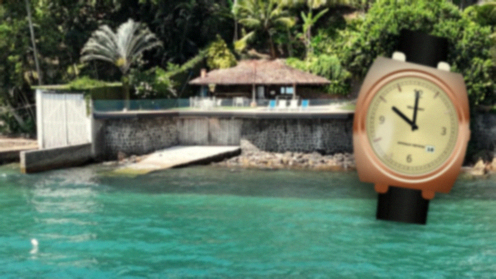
10,00
